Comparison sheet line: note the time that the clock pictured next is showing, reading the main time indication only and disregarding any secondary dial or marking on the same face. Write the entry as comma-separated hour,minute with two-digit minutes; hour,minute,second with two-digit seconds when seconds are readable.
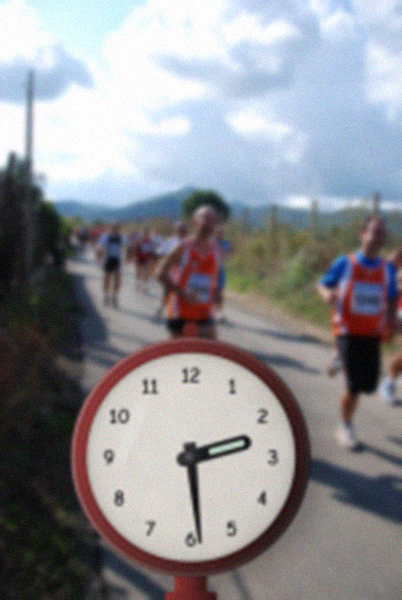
2,29
